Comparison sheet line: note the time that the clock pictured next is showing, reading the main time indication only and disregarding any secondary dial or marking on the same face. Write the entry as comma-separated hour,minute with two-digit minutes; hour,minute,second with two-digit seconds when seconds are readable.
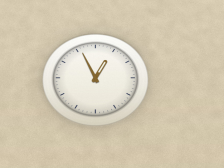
12,56
